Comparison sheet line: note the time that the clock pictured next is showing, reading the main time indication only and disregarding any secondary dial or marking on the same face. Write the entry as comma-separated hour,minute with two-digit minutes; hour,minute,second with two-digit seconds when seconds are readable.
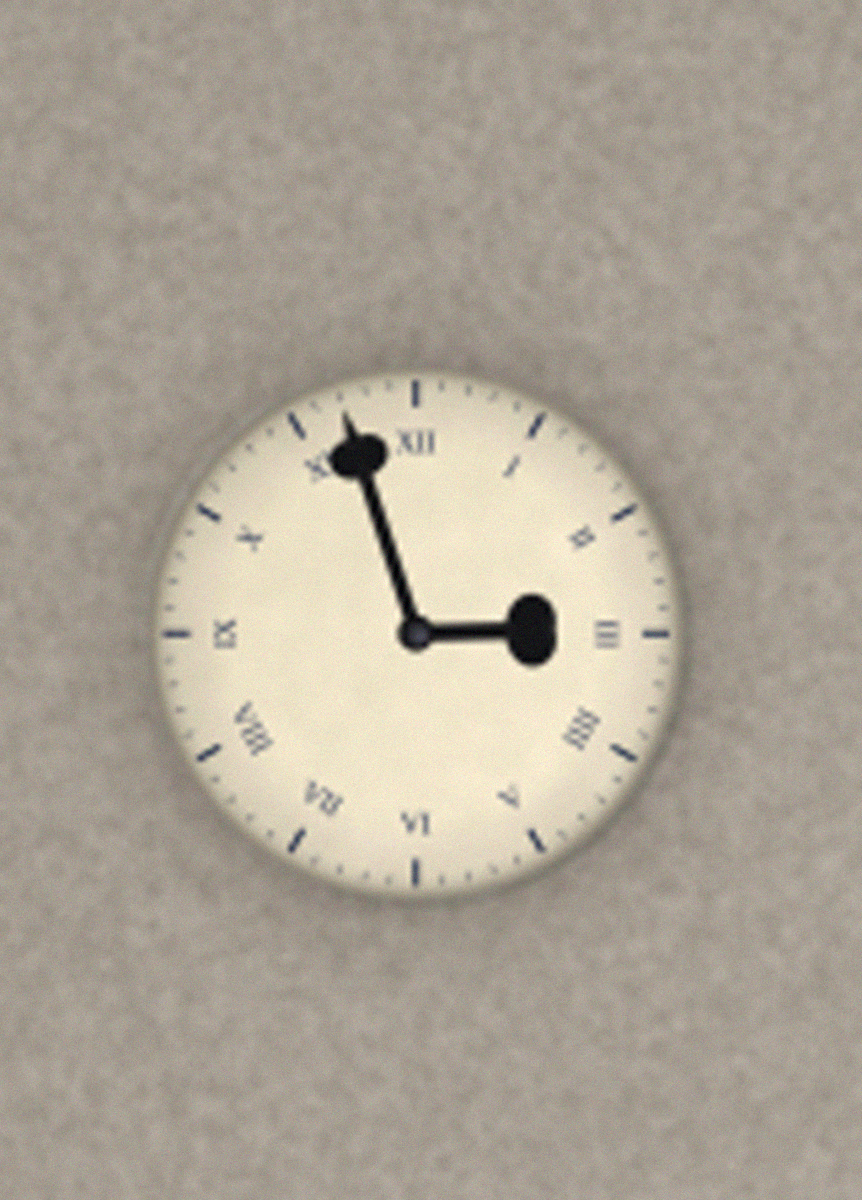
2,57
